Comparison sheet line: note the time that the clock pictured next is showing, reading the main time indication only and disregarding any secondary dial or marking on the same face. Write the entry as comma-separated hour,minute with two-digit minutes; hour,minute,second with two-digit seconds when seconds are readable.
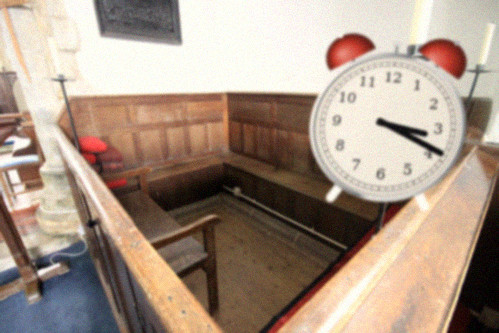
3,19
